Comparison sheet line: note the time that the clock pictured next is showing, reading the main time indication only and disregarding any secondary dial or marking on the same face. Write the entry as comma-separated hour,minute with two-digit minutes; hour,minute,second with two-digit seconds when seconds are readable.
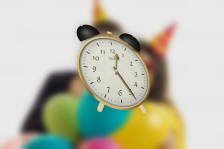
12,25
